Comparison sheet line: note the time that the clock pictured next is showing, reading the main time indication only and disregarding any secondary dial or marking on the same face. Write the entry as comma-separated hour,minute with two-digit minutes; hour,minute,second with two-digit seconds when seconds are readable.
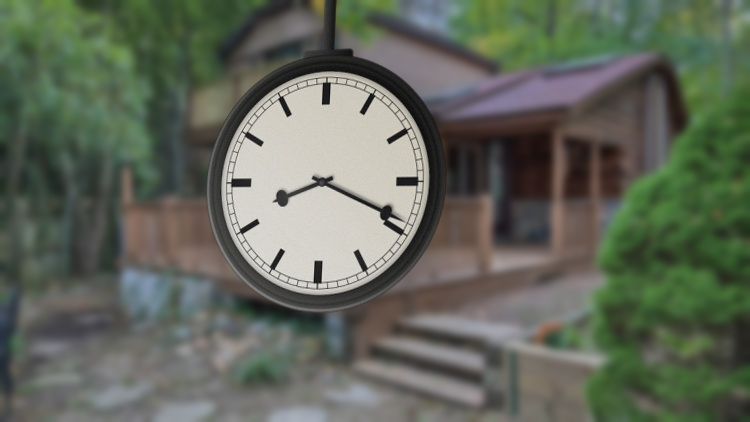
8,19
